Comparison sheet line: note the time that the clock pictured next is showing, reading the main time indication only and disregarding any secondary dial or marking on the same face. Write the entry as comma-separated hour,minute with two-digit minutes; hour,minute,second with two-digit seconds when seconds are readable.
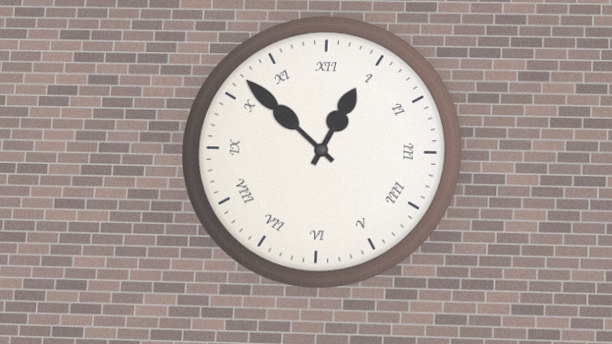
12,52
